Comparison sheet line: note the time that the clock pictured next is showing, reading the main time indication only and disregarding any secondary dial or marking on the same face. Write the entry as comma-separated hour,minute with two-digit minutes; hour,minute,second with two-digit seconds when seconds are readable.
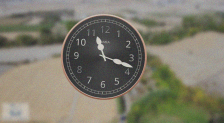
11,18
